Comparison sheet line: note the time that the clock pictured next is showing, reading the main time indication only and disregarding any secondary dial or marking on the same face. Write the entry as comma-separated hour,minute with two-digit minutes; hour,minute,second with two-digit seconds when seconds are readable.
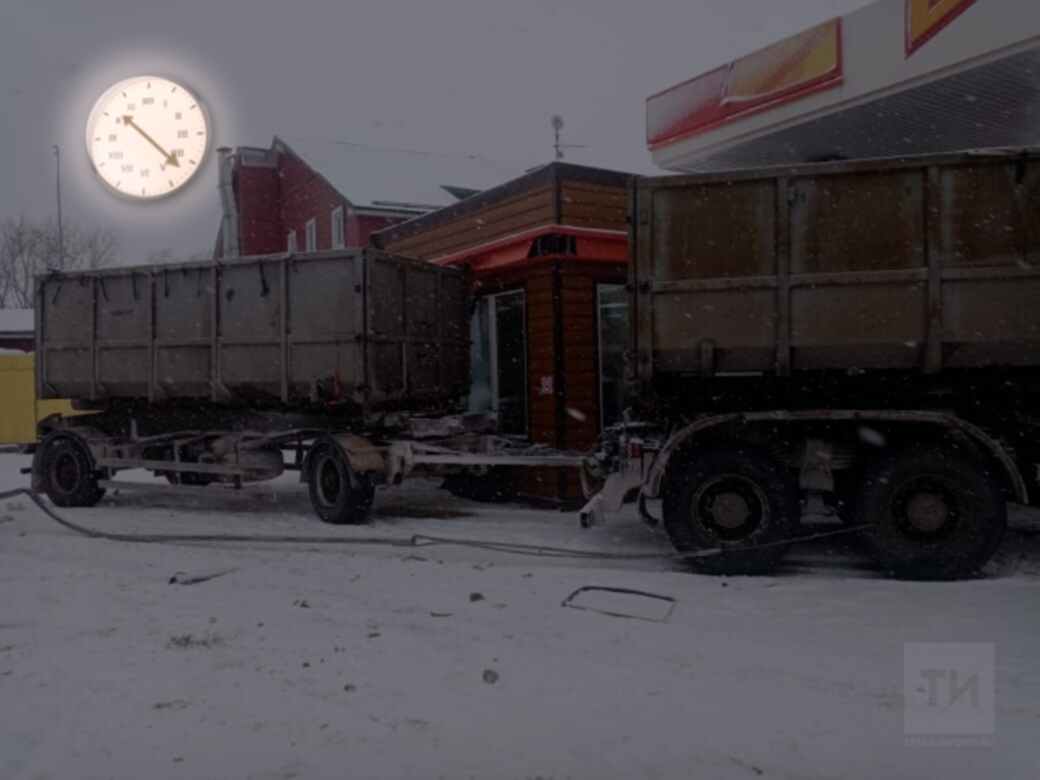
10,22
